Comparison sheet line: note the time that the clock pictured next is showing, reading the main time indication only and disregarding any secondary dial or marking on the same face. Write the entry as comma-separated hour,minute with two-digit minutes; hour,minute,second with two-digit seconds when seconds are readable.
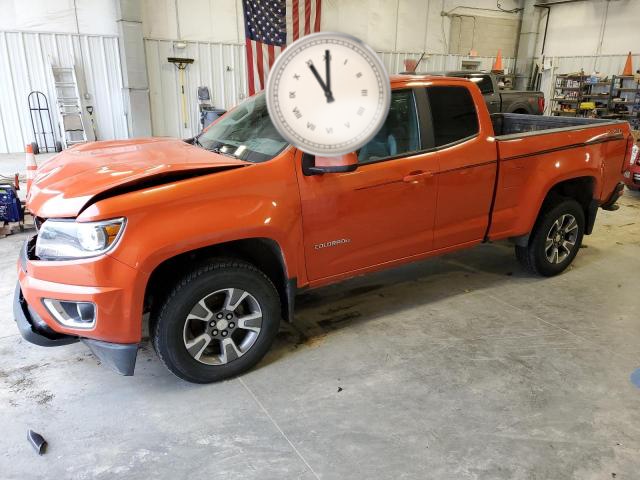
11,00
